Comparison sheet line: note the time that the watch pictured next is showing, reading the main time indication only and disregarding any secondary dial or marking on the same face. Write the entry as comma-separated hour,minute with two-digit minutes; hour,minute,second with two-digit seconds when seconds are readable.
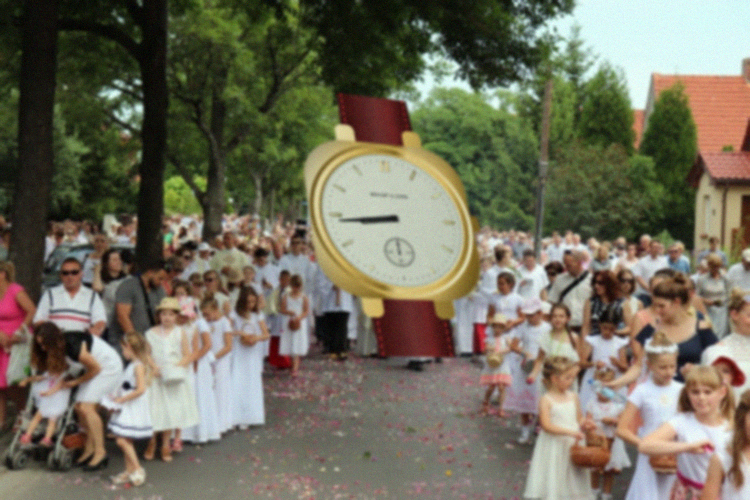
8,44
